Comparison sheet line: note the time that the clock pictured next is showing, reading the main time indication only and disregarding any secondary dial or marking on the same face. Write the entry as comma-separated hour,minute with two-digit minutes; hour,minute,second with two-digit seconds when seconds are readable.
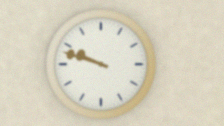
9,48
